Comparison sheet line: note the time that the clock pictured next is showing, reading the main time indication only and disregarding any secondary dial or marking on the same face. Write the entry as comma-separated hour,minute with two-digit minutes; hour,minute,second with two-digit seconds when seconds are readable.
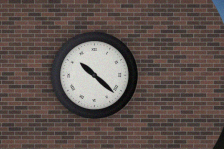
10,22
